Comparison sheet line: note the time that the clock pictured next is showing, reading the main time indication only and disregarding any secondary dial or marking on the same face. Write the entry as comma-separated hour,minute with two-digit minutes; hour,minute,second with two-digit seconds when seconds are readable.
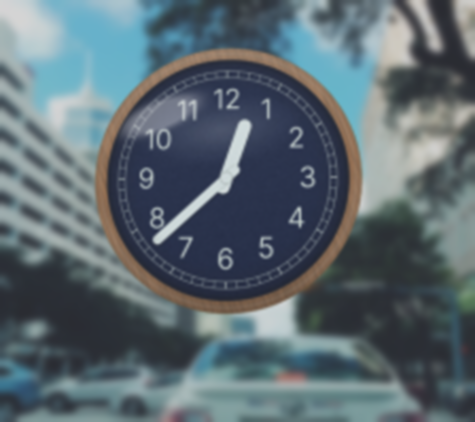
12,38
